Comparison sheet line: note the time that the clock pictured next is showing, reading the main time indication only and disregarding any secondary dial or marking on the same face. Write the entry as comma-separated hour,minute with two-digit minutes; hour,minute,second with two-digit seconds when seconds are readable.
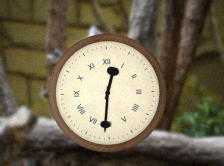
12,31
